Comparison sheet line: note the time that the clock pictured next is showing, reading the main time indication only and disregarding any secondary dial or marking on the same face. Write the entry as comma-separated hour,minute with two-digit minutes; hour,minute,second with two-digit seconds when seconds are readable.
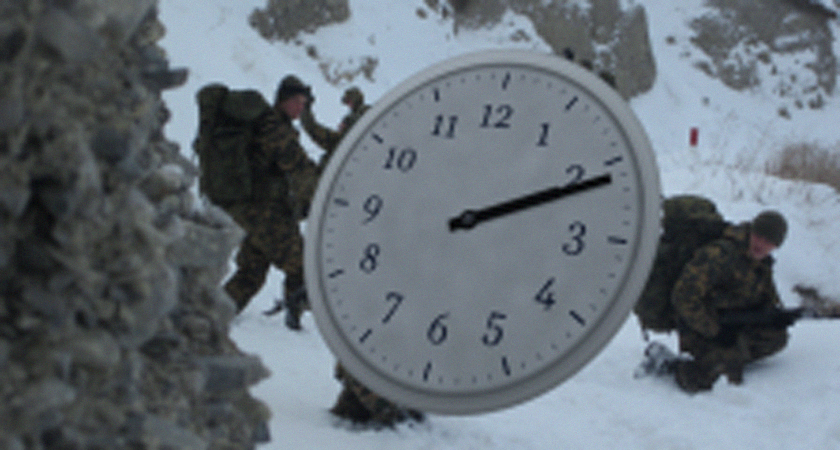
2,11
